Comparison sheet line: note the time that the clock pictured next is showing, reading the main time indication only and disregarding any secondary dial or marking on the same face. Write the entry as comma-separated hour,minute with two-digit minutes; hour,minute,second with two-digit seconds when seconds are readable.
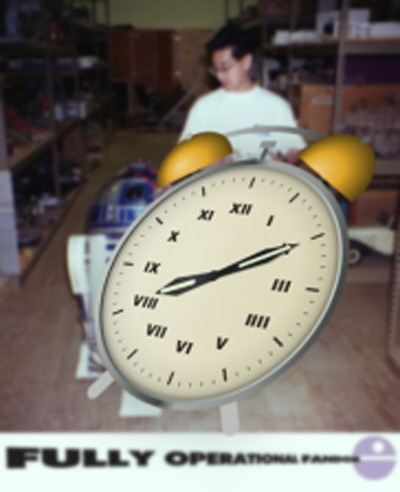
8,10
